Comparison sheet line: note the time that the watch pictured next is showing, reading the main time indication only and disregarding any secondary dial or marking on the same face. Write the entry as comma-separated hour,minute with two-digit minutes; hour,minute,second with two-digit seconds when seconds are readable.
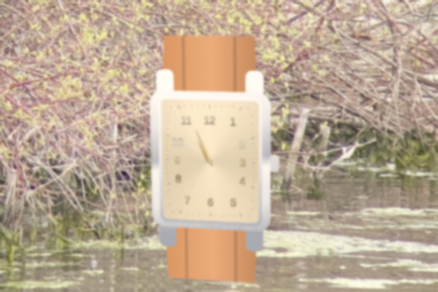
10,56
